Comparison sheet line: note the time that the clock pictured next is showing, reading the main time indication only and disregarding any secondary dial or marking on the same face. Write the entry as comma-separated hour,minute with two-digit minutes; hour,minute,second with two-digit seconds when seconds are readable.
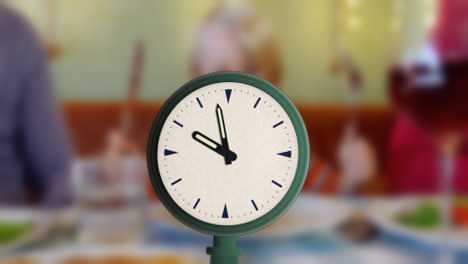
9,58
